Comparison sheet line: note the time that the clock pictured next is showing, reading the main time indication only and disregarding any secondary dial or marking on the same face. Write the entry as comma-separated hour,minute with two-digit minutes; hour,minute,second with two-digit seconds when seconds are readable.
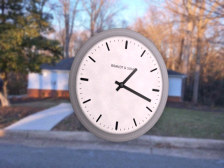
1,18
